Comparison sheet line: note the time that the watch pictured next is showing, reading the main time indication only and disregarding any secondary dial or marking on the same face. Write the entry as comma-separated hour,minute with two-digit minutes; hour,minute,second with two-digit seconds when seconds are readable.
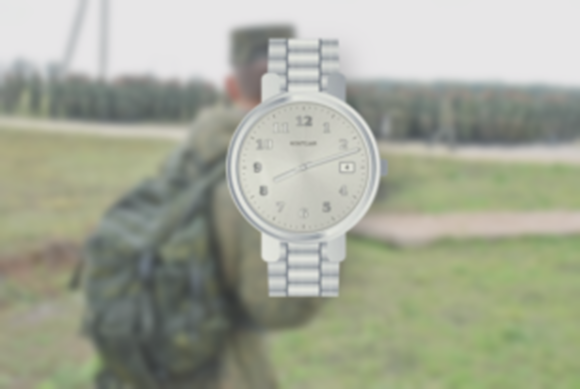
8,12
